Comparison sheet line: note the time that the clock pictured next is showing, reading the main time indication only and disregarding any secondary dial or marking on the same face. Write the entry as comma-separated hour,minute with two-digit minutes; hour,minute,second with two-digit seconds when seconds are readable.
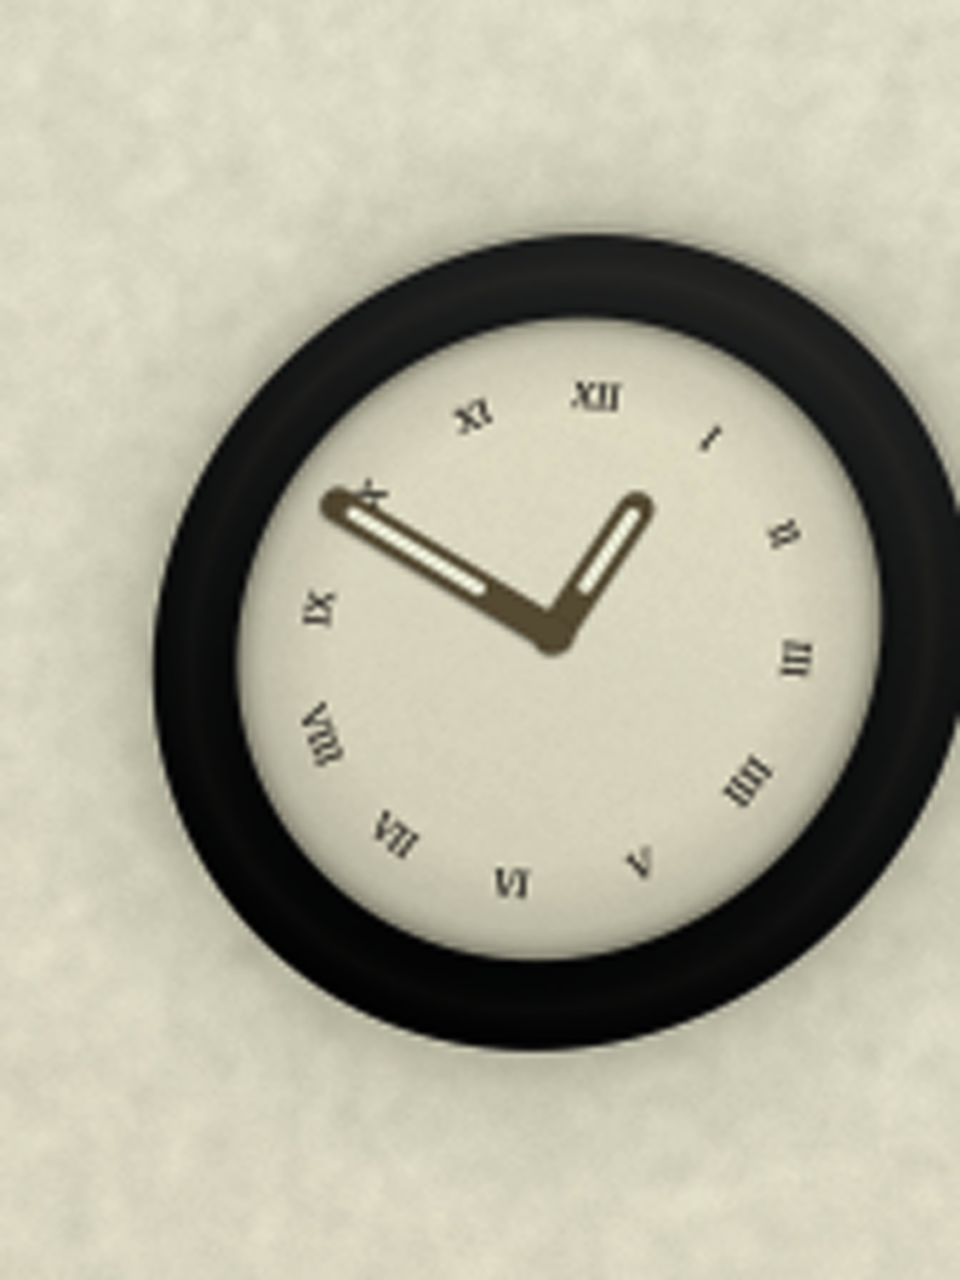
12,49
